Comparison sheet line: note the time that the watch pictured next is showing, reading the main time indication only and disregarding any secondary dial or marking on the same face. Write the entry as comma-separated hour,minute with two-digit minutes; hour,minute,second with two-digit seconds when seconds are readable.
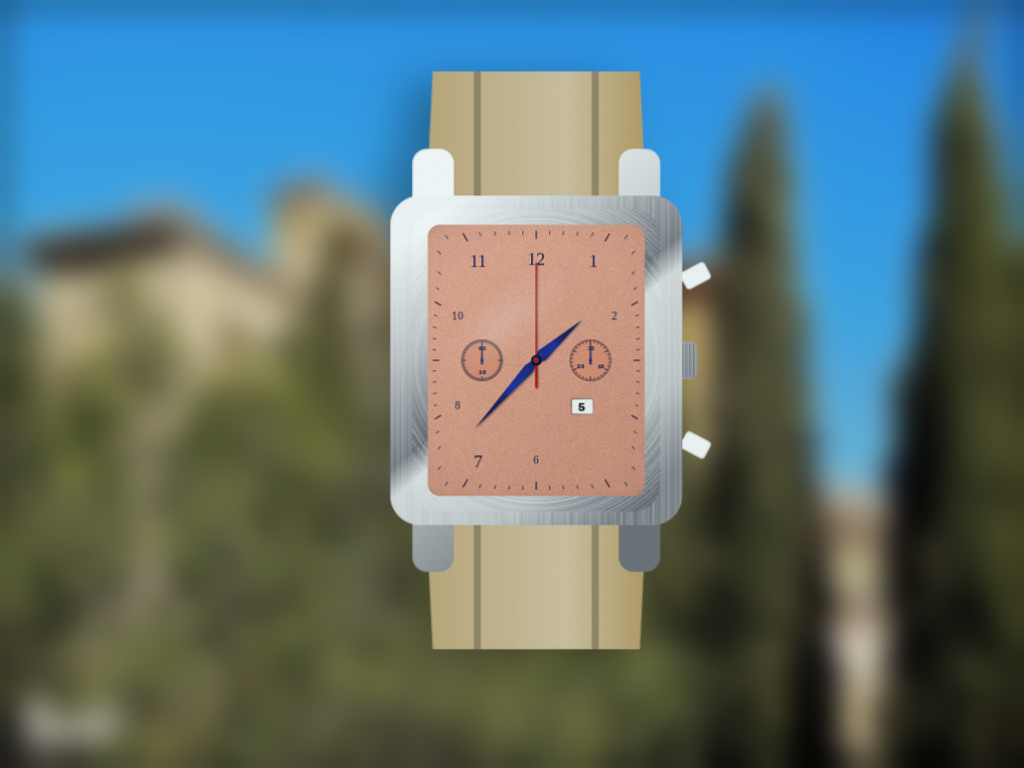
1,37
